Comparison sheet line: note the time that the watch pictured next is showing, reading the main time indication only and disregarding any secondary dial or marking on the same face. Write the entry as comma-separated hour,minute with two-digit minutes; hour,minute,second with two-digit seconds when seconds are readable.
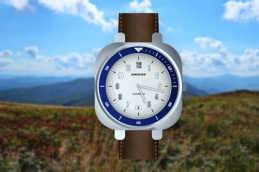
5,17
